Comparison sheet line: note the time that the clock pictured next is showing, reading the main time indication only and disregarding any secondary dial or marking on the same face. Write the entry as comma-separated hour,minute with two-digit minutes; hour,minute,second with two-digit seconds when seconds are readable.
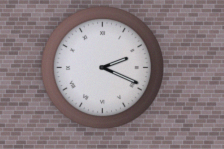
2,19
